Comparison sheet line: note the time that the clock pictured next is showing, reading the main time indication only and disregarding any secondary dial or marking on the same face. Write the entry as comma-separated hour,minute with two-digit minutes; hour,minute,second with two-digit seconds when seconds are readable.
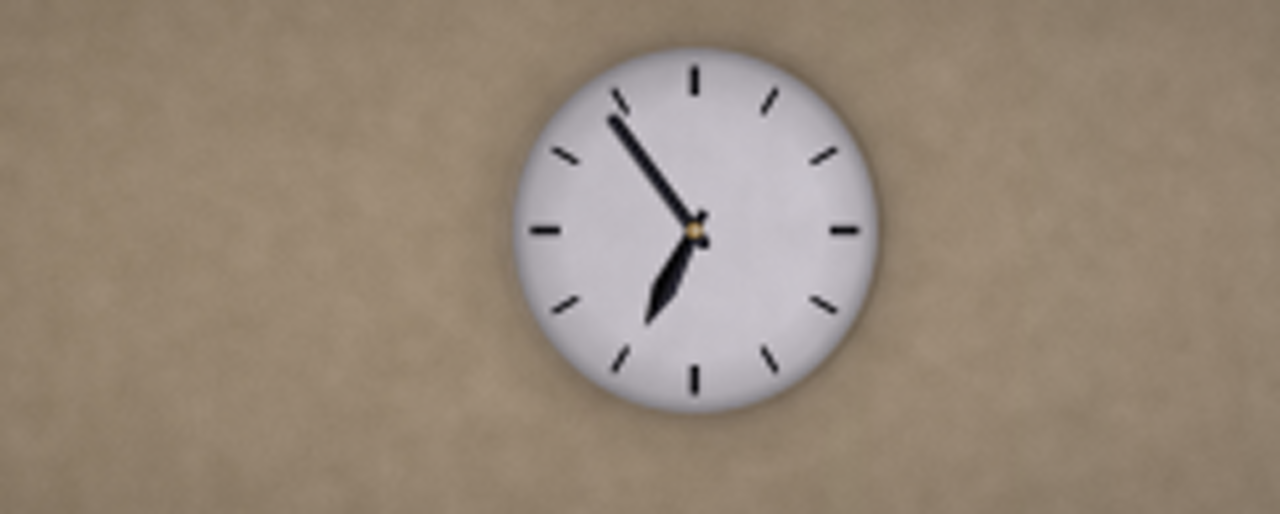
6,54
